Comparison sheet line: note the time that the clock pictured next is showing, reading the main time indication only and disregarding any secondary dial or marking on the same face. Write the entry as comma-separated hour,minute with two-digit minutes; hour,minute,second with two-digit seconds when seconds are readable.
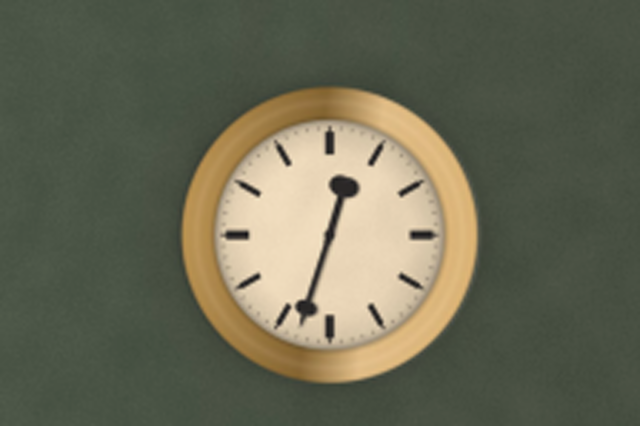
12,33
